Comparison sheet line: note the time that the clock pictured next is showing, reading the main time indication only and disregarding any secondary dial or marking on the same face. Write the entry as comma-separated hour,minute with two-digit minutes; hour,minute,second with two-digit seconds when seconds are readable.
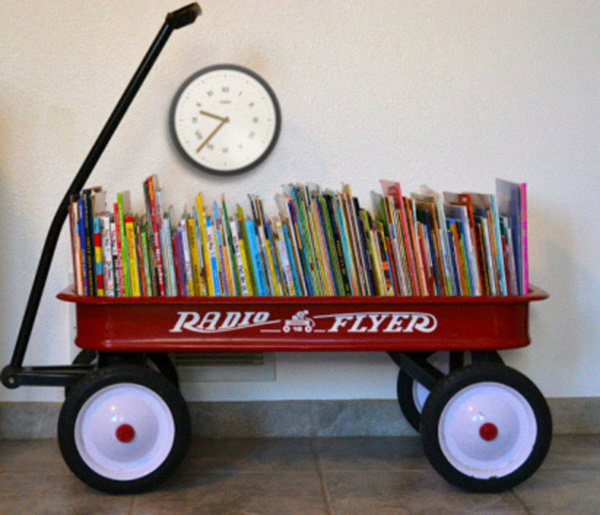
9,37
